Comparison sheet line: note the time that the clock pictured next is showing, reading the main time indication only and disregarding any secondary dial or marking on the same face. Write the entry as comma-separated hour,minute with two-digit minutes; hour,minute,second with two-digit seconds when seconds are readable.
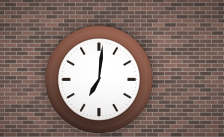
7,01
